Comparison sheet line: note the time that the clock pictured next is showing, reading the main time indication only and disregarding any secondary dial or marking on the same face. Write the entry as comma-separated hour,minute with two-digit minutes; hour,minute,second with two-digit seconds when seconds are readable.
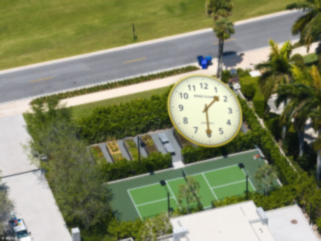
1,30
